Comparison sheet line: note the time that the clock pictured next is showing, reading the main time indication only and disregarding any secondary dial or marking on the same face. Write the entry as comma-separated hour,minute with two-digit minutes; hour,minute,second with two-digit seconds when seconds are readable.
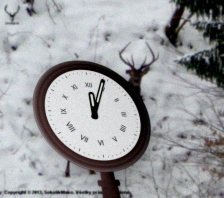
12,04
